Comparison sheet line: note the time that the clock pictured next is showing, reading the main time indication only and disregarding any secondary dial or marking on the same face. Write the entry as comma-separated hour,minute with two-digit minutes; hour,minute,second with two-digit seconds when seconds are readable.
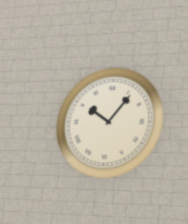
10,06
